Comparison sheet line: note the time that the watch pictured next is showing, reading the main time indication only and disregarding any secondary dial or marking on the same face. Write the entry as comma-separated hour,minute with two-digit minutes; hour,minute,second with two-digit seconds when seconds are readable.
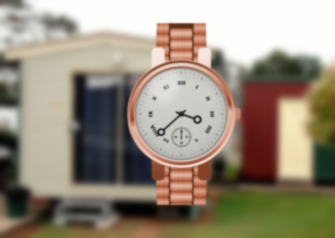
3,38
